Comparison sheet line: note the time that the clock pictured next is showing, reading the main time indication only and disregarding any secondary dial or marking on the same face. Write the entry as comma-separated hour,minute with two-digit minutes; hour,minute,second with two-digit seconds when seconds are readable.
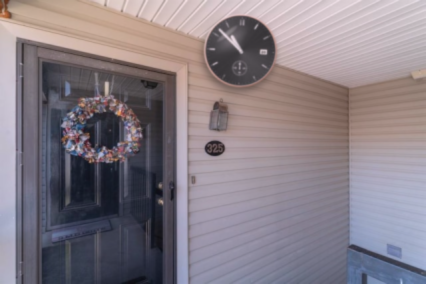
10,52
